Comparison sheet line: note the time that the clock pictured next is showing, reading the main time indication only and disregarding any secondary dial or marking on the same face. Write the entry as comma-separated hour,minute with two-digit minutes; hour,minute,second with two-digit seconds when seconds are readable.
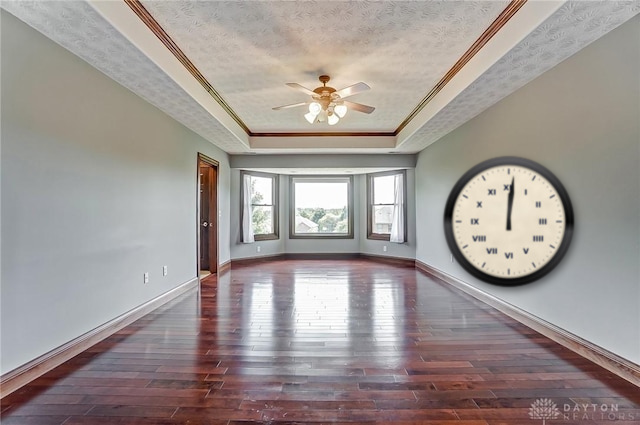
12,01
